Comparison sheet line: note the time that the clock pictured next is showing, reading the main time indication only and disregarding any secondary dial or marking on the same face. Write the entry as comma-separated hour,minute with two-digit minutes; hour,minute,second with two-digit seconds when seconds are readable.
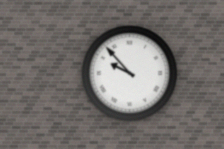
9,53
